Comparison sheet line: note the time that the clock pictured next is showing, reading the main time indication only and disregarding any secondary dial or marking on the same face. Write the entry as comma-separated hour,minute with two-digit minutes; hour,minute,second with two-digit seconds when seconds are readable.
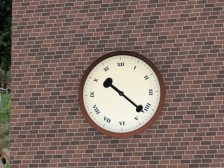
10,22
